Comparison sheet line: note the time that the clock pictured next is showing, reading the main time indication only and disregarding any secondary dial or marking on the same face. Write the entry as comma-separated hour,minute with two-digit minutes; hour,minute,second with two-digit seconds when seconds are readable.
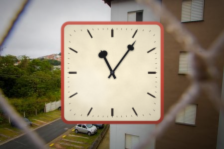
11,06
